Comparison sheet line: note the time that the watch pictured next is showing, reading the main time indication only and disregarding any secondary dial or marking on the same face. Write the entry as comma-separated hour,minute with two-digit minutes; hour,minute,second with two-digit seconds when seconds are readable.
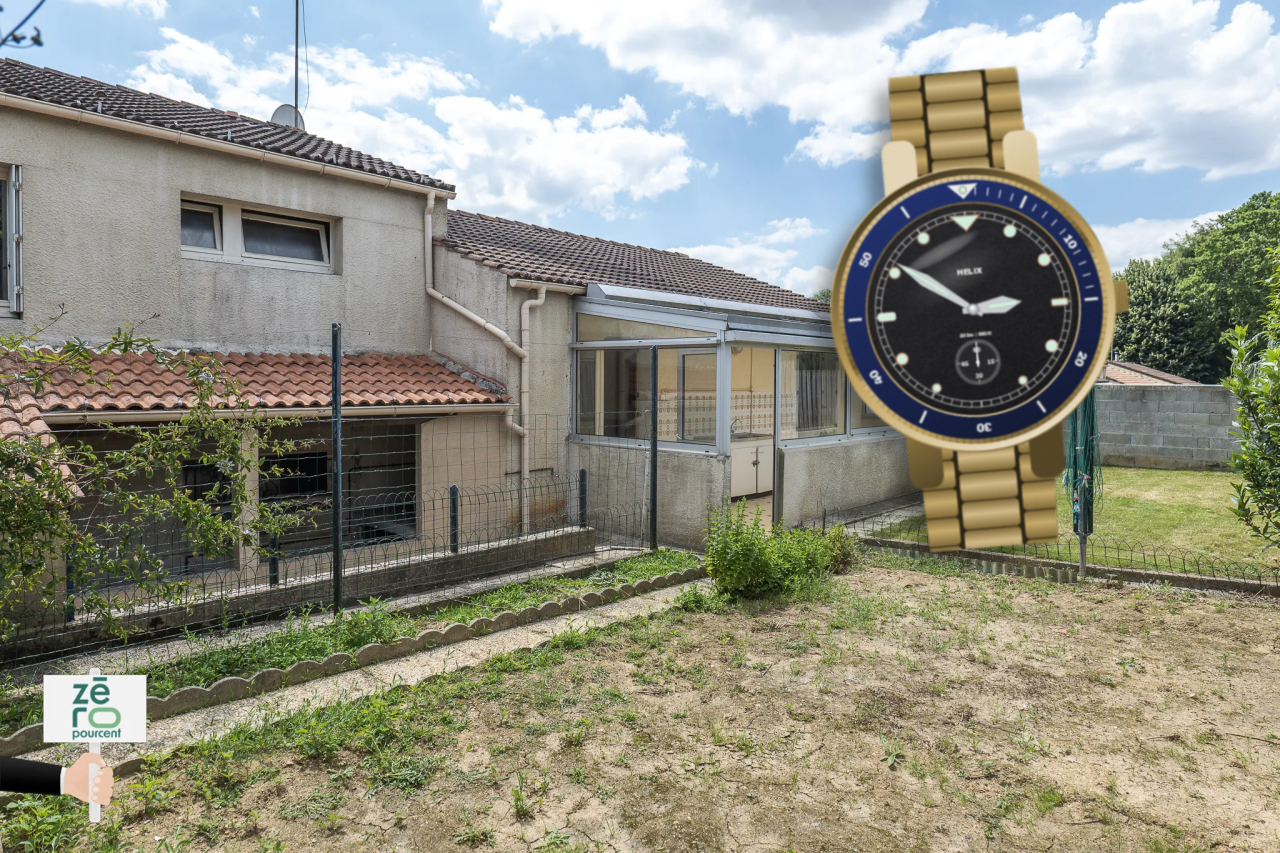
2,51
